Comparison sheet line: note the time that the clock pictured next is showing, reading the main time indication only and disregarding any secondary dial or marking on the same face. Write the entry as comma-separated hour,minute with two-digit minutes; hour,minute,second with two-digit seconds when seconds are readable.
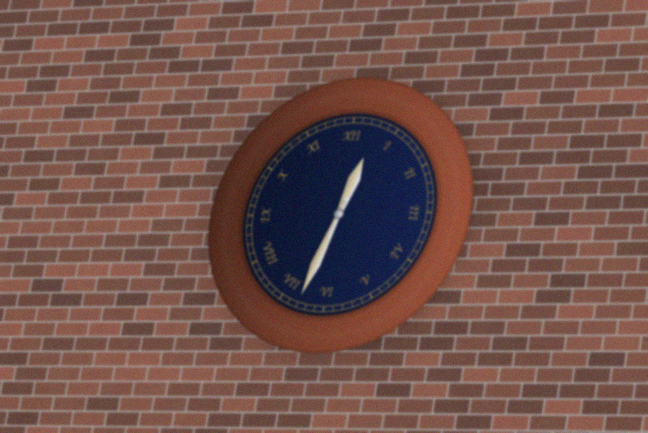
12,33
